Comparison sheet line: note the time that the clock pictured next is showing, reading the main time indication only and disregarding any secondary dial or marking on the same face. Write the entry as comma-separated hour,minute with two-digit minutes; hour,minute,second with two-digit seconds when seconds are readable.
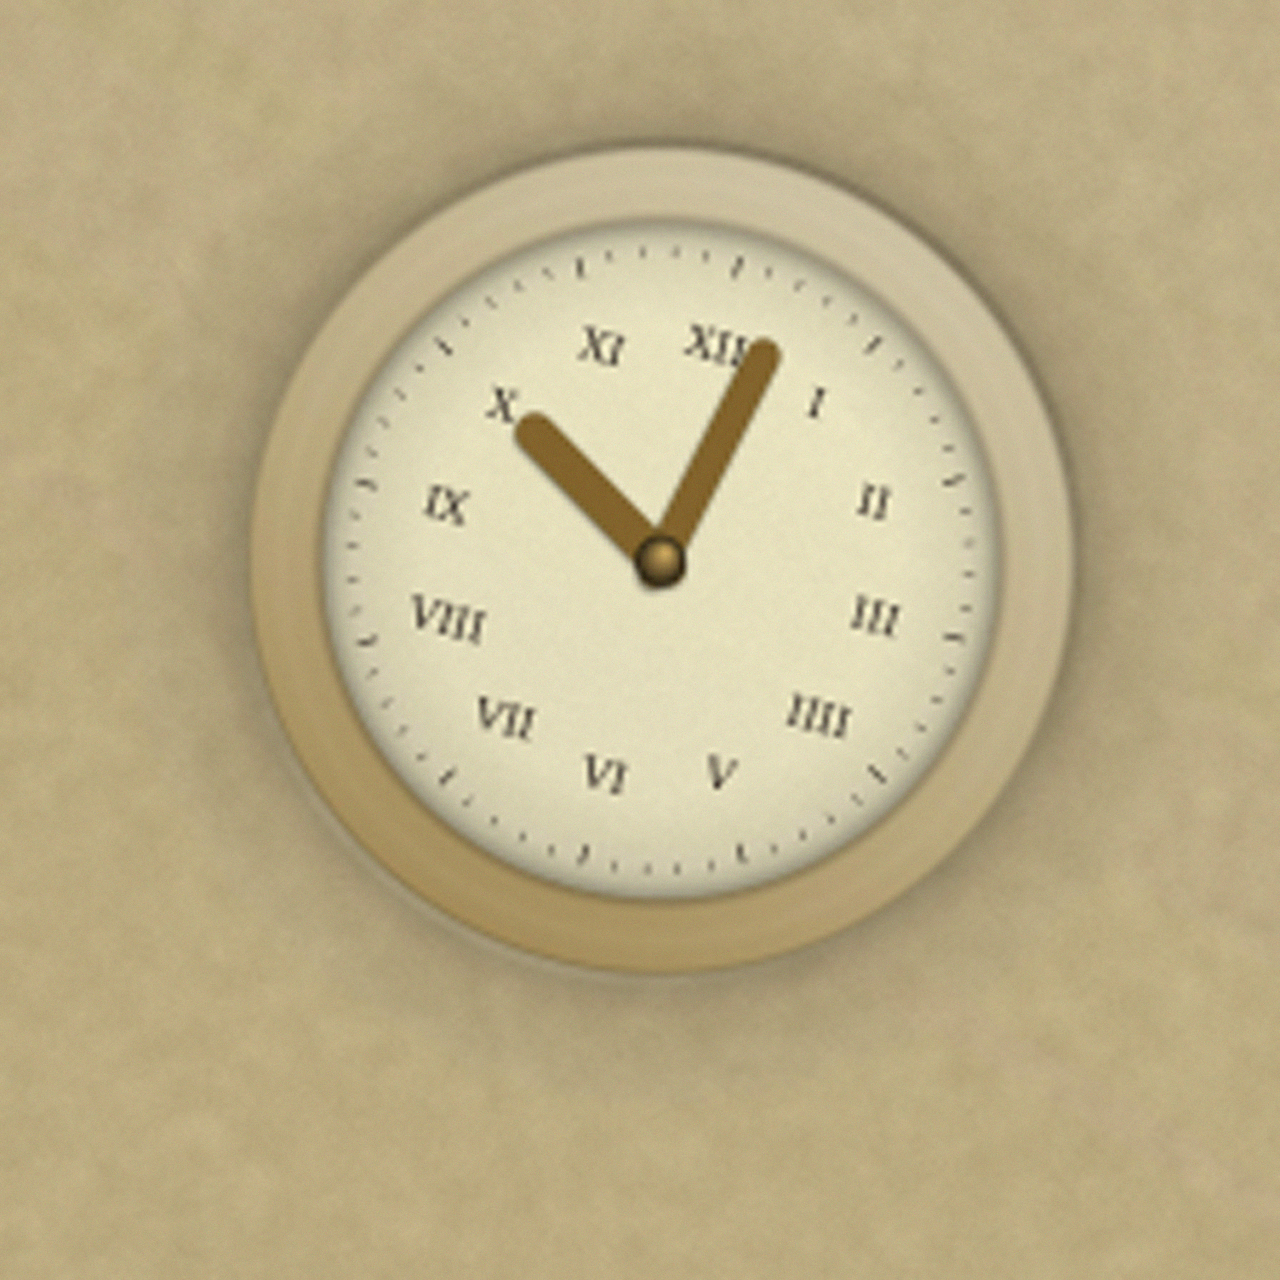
10,02
